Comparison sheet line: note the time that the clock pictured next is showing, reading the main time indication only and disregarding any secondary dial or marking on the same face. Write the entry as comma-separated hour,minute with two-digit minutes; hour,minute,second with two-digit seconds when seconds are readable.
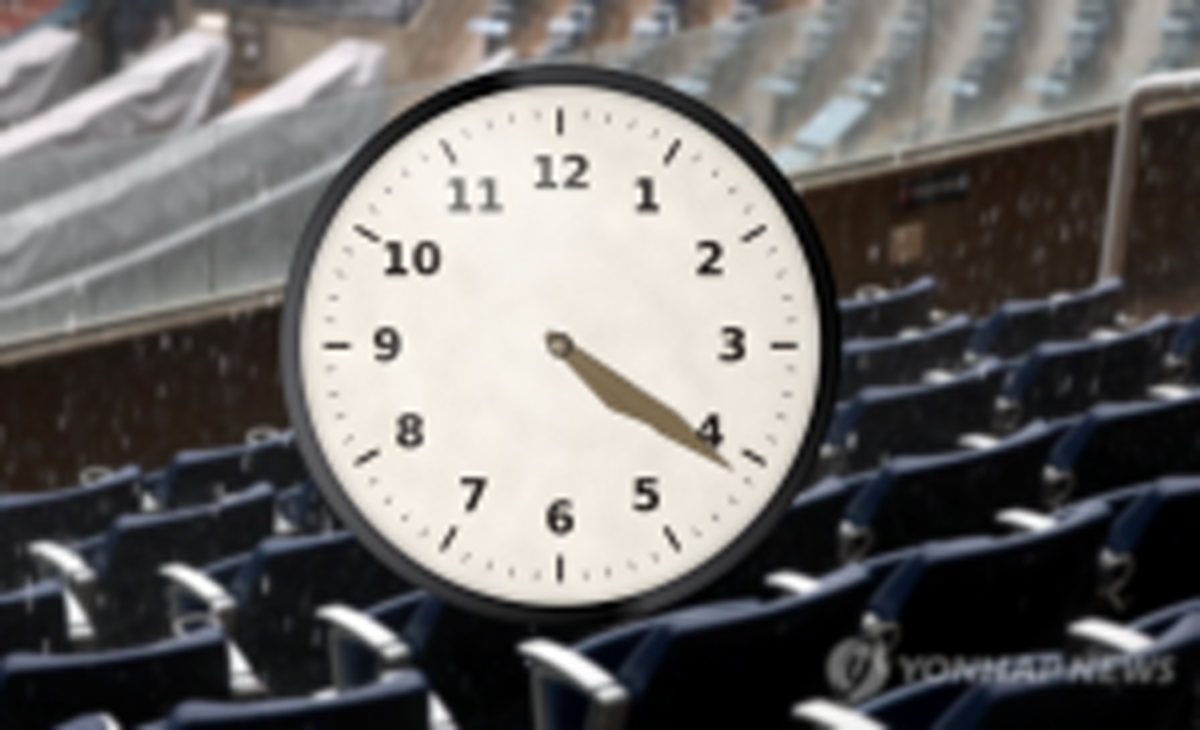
4,21
